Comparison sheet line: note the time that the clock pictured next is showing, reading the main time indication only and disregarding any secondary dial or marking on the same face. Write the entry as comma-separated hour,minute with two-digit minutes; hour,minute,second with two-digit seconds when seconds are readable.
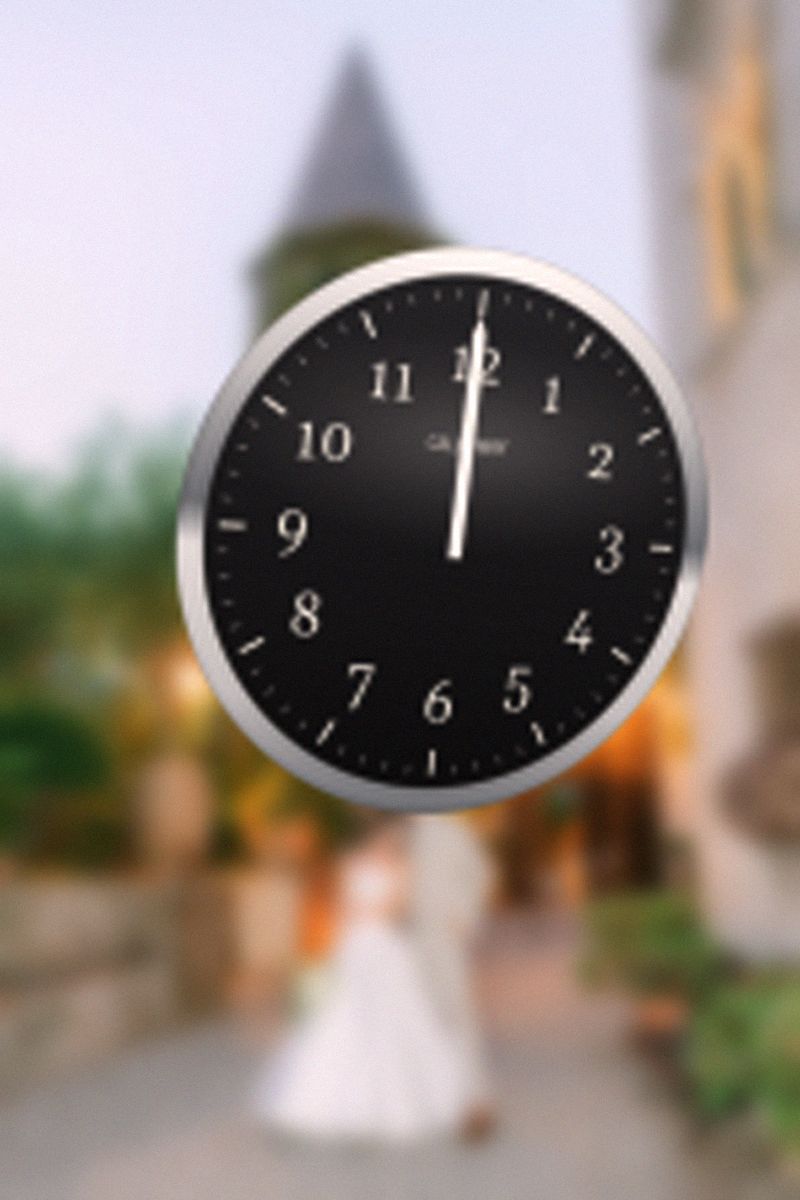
12,00
